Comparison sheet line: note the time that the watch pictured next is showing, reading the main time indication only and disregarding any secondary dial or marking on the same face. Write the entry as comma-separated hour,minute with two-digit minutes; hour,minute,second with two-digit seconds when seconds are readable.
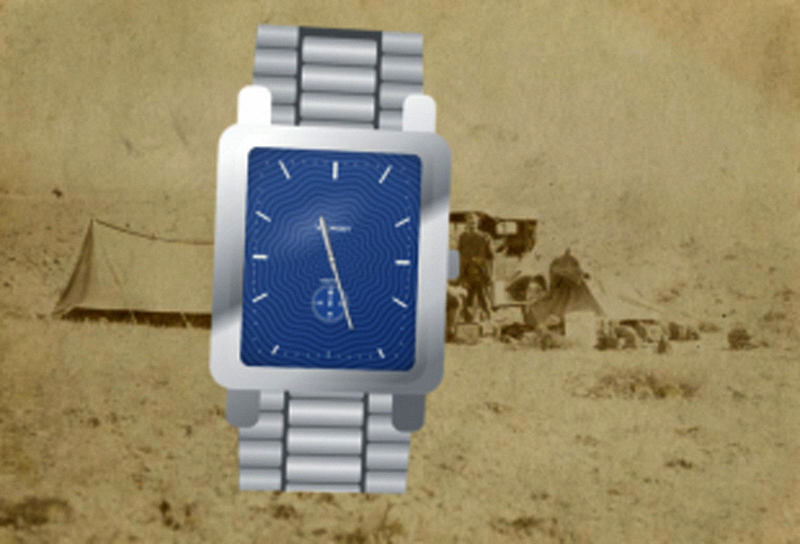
11,27
